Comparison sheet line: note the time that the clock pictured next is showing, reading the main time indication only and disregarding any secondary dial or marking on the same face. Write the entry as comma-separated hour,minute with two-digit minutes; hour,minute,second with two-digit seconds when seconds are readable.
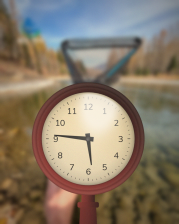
5,46
